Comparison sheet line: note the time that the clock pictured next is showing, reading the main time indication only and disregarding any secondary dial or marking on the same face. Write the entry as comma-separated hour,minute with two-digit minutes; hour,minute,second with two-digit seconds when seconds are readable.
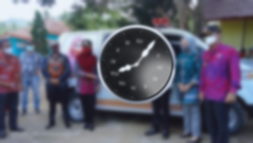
8,05
